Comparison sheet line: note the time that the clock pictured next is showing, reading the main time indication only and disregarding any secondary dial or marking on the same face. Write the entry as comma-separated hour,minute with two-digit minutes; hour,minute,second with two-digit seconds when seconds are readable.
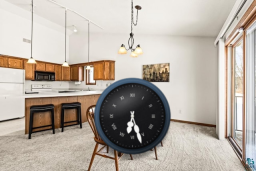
6,27
